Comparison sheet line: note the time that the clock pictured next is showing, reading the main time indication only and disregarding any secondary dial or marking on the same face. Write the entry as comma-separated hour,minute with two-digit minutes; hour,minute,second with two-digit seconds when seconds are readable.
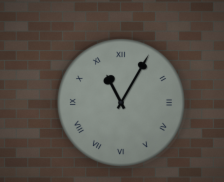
11,05
